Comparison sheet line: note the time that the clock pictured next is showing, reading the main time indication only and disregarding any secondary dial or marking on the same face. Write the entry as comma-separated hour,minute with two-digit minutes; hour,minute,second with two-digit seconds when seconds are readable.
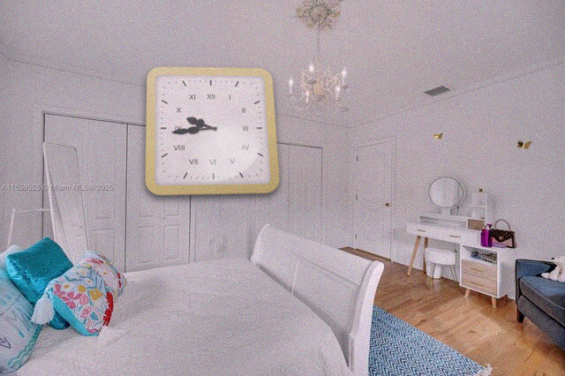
9,44
